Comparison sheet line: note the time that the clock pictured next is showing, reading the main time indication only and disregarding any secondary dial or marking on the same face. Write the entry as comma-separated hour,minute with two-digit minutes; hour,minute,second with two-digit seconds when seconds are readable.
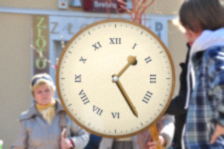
1,25
